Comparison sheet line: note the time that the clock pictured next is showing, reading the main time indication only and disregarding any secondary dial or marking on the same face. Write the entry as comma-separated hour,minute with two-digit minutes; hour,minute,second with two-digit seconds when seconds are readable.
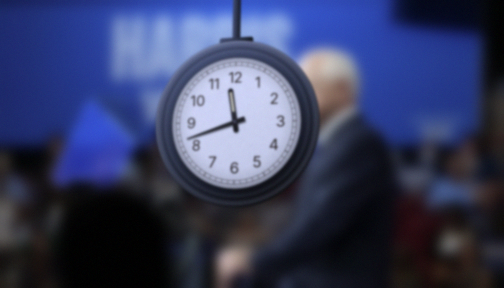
11,42
